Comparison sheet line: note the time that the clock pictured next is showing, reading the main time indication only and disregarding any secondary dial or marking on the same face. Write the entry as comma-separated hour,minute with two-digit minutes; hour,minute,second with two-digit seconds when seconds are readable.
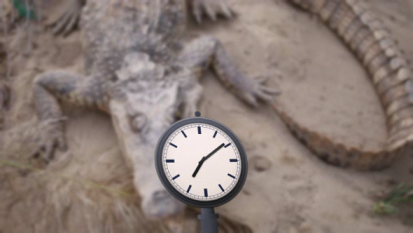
7,09
